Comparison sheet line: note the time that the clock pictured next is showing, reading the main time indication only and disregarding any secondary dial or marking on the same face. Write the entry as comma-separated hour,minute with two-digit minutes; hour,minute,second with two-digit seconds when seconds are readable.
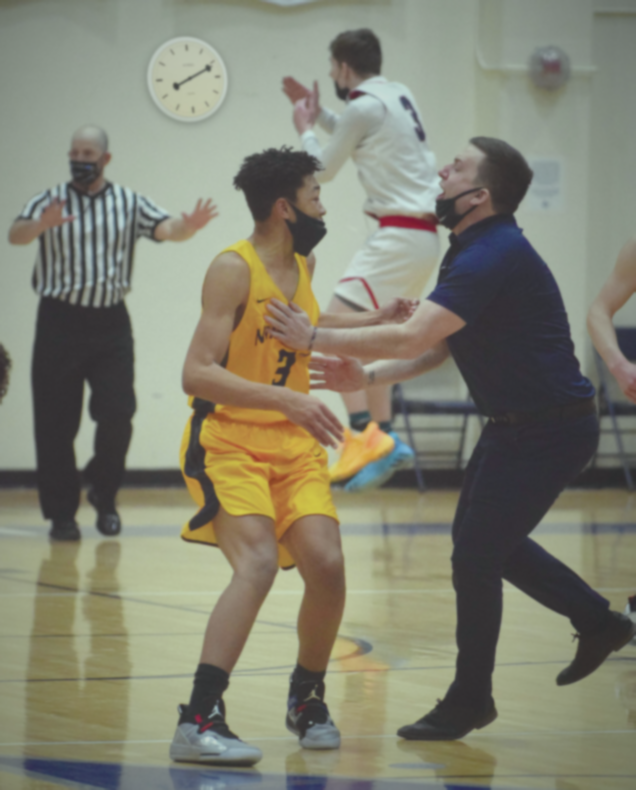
8,11
